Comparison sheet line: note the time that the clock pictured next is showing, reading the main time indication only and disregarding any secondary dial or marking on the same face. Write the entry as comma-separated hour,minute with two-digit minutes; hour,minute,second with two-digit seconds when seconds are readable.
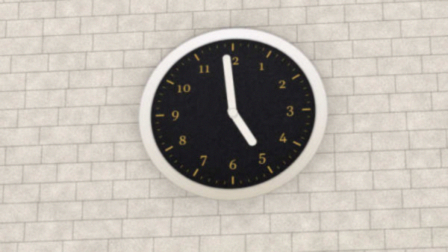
4,59
